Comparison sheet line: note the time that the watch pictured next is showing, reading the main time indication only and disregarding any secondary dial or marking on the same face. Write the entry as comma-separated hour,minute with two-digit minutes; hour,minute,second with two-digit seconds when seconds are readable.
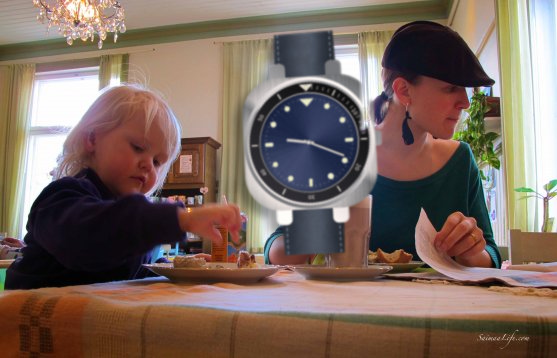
9,19
